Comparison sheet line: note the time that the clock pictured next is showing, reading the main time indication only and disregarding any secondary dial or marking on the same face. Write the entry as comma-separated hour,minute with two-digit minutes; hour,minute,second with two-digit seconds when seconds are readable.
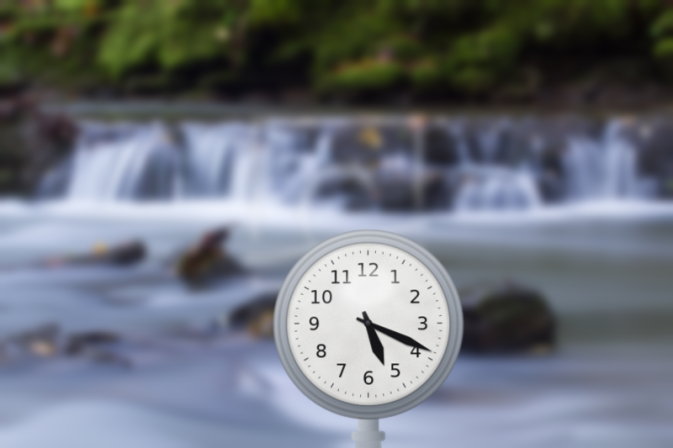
5,19
